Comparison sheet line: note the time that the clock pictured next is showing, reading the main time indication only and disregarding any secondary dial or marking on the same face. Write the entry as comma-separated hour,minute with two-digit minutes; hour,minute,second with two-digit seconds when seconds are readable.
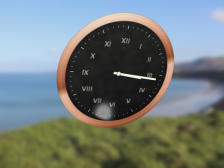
3,16
